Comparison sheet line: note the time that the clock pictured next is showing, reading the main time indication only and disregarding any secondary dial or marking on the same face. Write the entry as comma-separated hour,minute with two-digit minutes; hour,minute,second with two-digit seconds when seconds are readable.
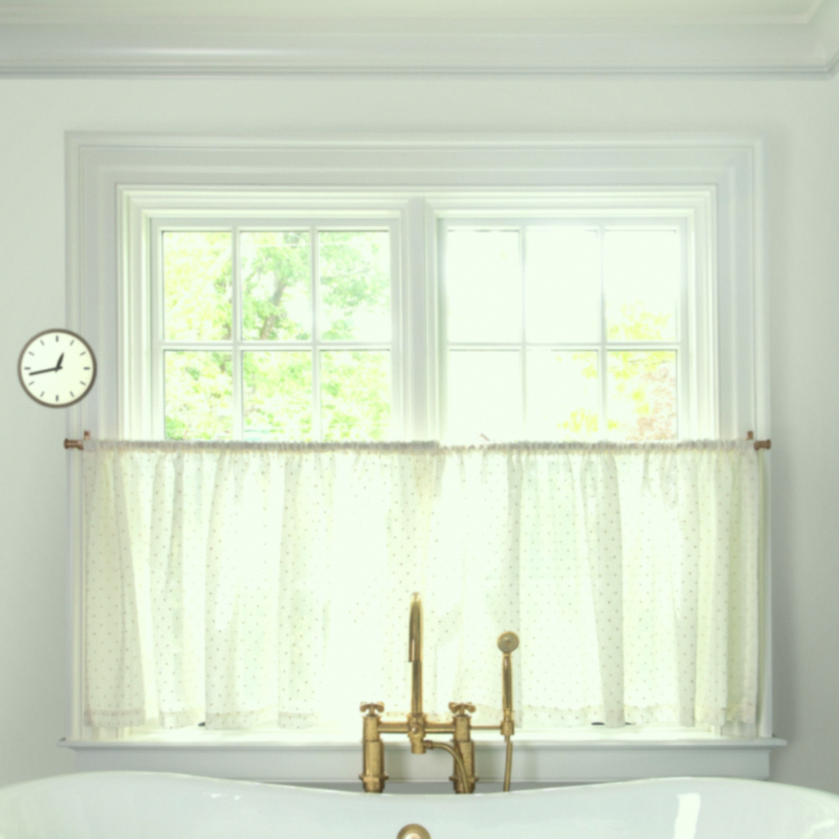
12,43
